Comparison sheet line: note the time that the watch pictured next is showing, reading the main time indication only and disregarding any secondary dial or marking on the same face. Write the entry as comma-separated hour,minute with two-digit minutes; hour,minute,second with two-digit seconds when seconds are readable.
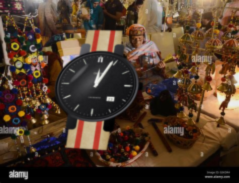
12,04
